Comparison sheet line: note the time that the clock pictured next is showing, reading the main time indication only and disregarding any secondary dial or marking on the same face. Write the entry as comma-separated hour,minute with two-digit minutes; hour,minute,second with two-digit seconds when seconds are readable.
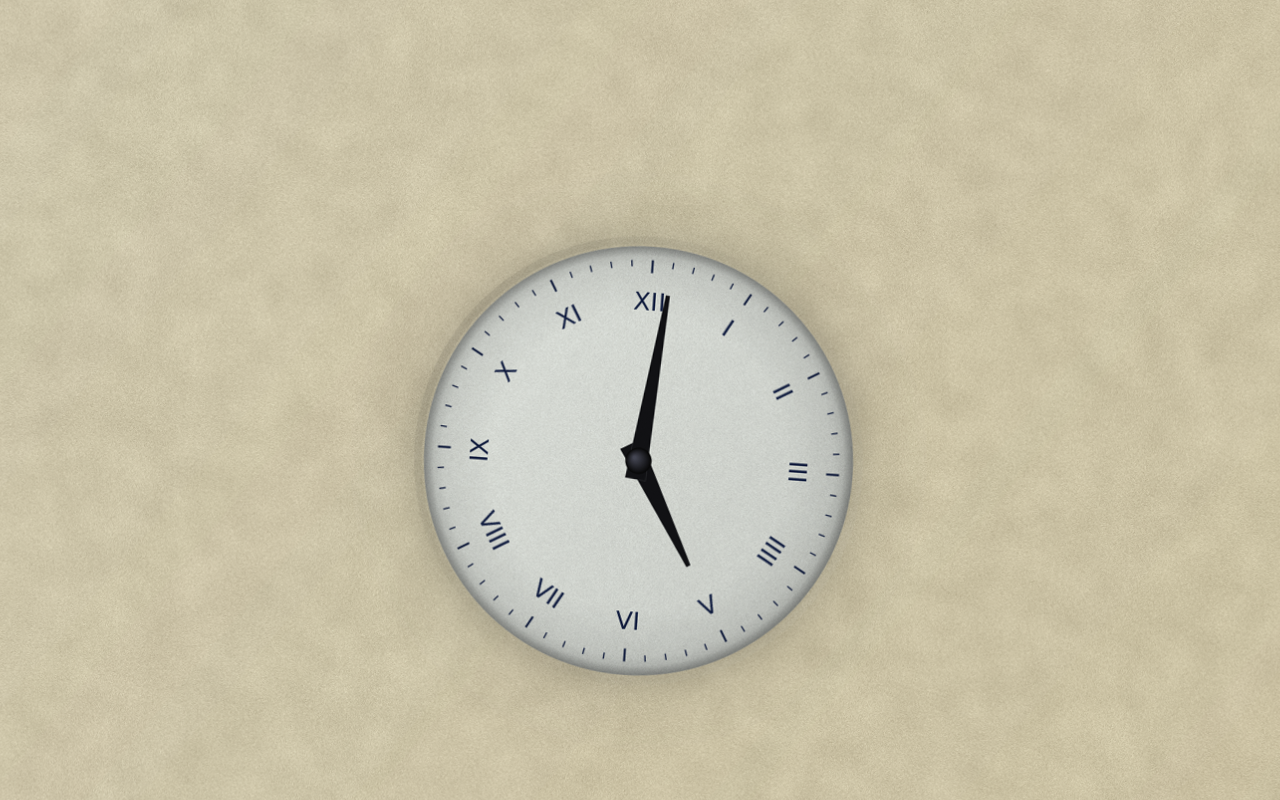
5,01
